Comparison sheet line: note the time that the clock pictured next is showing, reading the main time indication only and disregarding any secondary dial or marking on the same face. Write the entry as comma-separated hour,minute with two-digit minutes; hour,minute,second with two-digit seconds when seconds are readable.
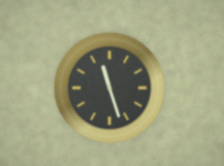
11,27
